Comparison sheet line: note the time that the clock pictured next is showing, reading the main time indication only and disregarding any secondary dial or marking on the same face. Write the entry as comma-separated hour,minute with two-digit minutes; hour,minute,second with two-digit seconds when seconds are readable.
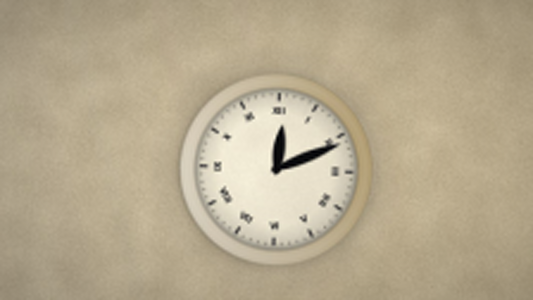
12,11
